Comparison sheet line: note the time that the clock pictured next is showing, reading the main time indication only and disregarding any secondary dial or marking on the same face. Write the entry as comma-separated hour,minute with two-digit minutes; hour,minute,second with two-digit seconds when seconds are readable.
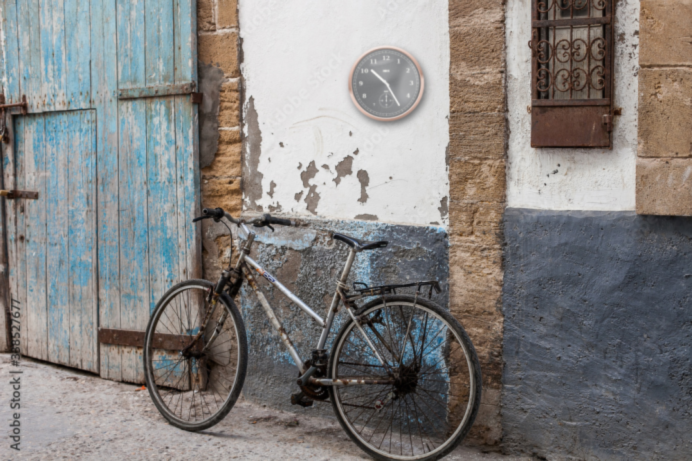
10,25
